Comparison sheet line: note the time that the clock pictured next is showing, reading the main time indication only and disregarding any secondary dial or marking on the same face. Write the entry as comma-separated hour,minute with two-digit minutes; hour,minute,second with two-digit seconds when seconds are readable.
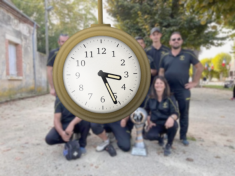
3,26
